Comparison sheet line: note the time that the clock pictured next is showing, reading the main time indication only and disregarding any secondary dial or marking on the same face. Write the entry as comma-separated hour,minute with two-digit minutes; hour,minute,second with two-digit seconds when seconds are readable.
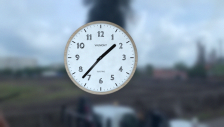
1,37
